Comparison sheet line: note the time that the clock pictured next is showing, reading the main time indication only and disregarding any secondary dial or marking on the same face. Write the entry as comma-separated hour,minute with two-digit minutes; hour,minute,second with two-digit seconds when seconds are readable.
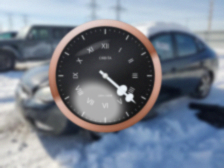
4,22
